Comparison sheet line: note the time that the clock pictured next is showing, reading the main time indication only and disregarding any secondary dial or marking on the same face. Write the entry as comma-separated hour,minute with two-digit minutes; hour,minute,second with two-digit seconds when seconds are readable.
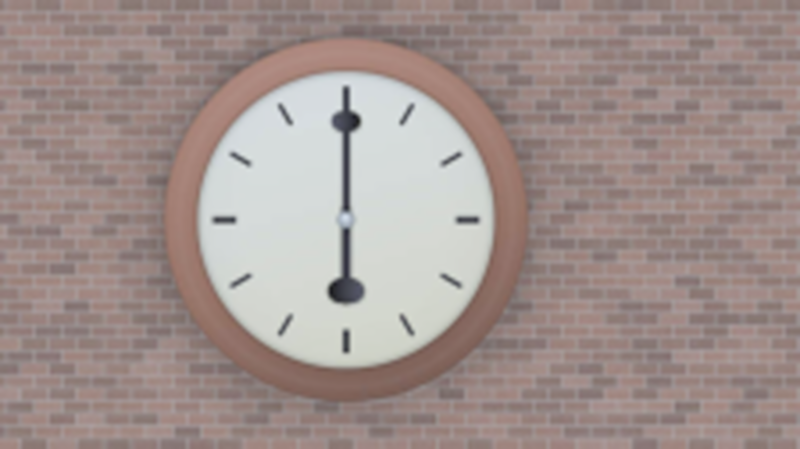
6,00
